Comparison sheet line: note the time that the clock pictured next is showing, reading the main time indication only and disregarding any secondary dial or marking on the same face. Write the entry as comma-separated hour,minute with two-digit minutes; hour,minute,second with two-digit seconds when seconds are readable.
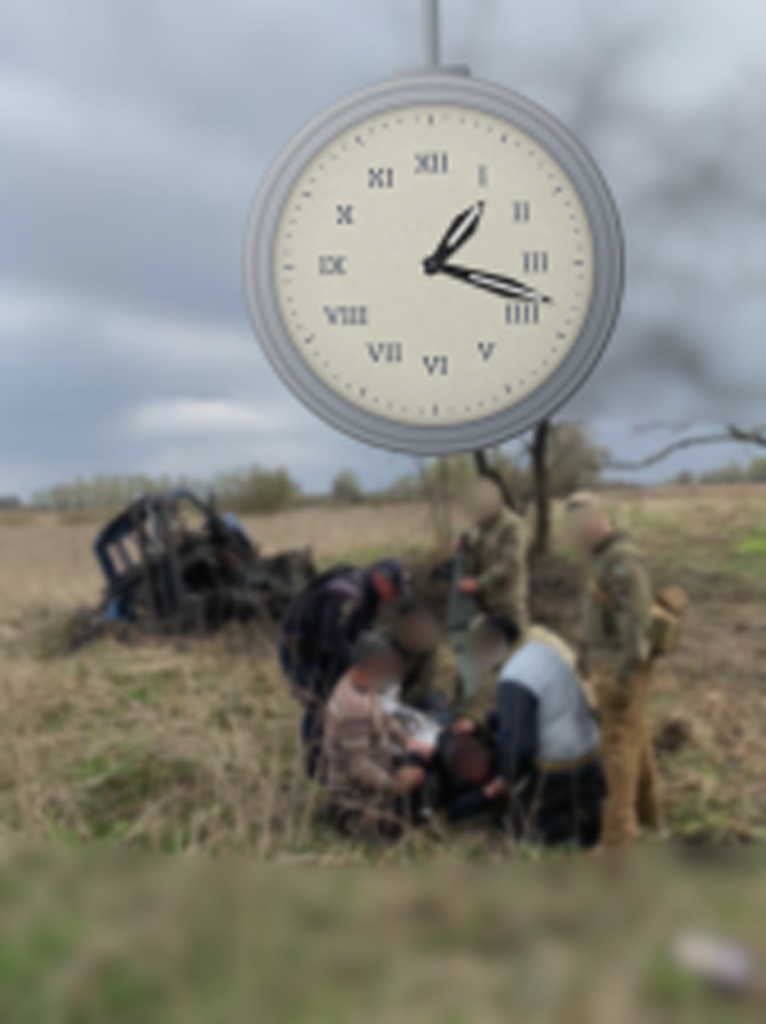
1,18
